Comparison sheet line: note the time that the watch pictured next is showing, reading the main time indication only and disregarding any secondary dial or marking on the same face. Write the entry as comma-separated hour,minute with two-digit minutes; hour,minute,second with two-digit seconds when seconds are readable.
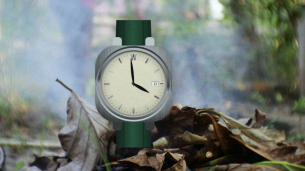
3,59
